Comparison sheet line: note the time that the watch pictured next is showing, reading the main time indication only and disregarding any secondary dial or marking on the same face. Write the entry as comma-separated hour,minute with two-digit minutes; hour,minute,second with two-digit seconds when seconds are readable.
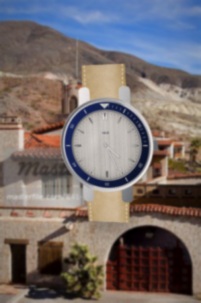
4,26
